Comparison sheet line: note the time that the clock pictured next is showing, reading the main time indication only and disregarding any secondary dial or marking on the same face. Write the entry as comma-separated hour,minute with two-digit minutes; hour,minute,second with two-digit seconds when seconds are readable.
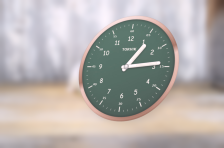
1,14
